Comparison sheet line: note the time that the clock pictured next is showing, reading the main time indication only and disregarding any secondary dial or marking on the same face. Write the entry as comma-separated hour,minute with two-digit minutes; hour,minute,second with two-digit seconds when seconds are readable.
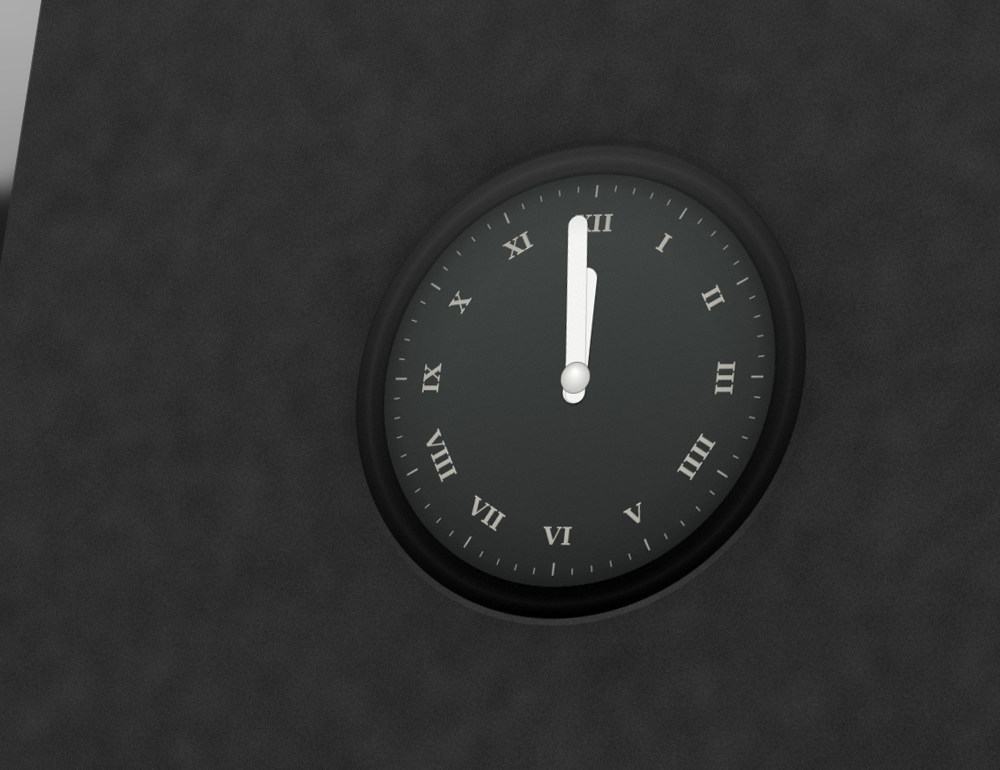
11,59
